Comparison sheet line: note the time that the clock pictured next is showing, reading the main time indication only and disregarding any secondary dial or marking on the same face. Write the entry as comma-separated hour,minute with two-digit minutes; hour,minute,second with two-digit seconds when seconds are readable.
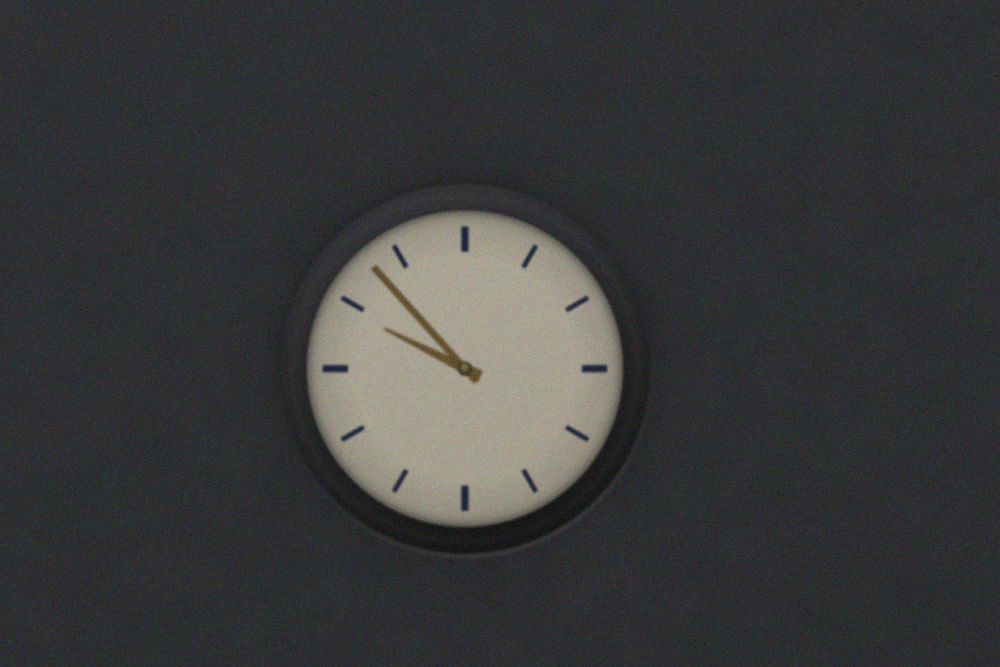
9,53
